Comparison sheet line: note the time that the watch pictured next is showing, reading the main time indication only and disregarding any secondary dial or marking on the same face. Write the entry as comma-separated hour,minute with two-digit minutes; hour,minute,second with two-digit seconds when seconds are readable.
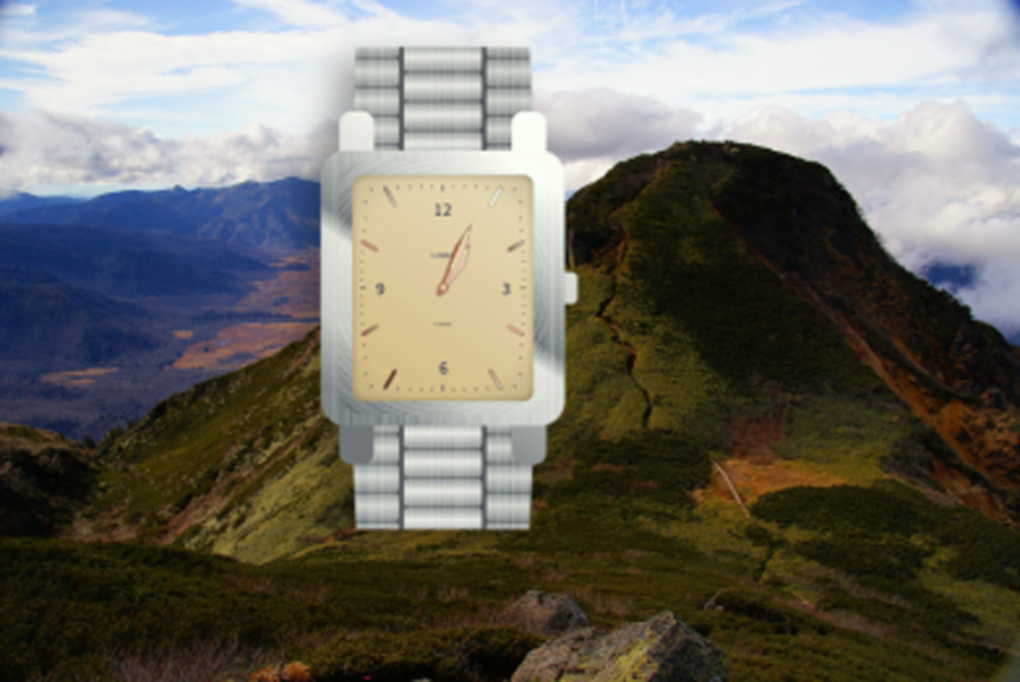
1,04
